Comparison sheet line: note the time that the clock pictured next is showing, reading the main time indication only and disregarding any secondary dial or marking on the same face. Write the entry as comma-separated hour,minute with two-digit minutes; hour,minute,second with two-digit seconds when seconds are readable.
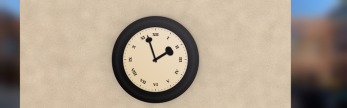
1,57
